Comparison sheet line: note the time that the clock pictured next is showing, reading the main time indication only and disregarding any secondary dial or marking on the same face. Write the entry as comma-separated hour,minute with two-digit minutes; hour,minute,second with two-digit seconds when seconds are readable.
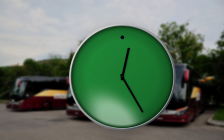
12,25
